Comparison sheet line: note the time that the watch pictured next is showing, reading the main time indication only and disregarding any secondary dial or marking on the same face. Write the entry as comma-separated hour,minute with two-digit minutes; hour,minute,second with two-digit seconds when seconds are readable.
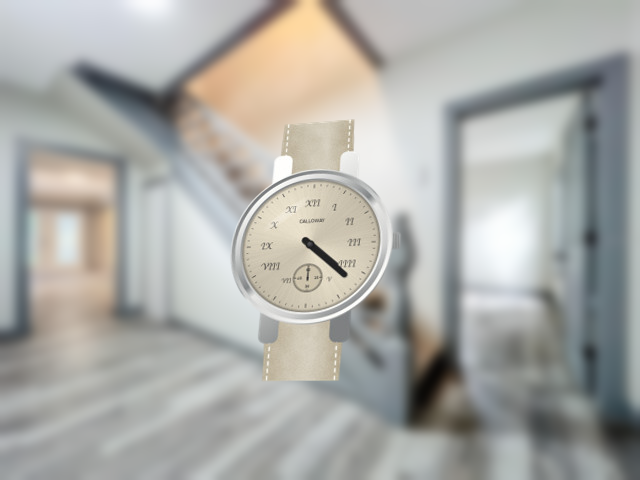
4,22
